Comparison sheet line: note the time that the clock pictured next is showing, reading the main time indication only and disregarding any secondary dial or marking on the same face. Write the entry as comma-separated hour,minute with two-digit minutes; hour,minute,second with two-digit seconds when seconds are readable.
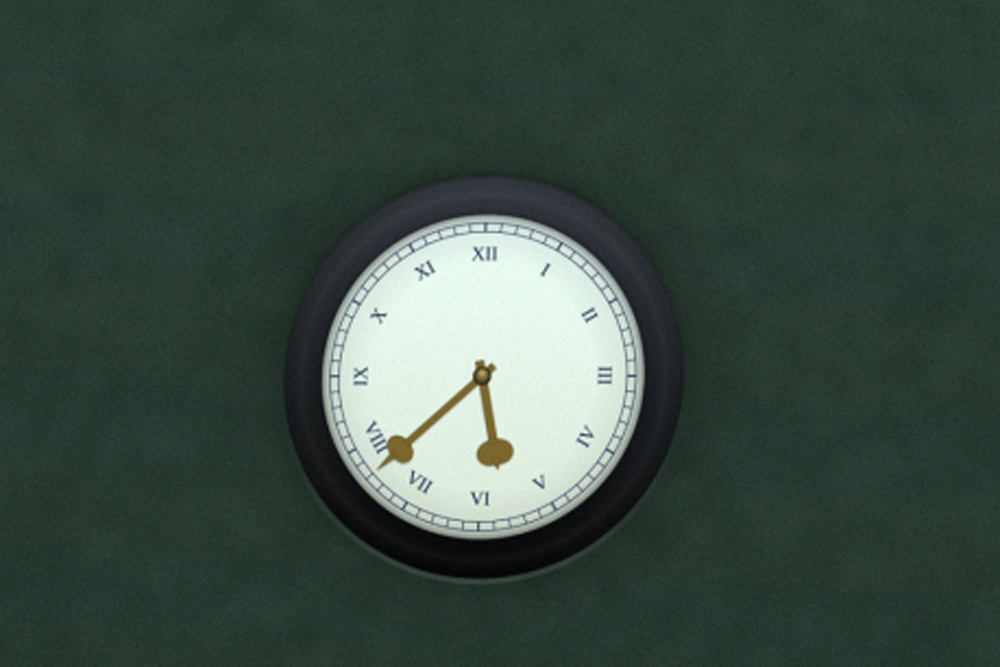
5,38
